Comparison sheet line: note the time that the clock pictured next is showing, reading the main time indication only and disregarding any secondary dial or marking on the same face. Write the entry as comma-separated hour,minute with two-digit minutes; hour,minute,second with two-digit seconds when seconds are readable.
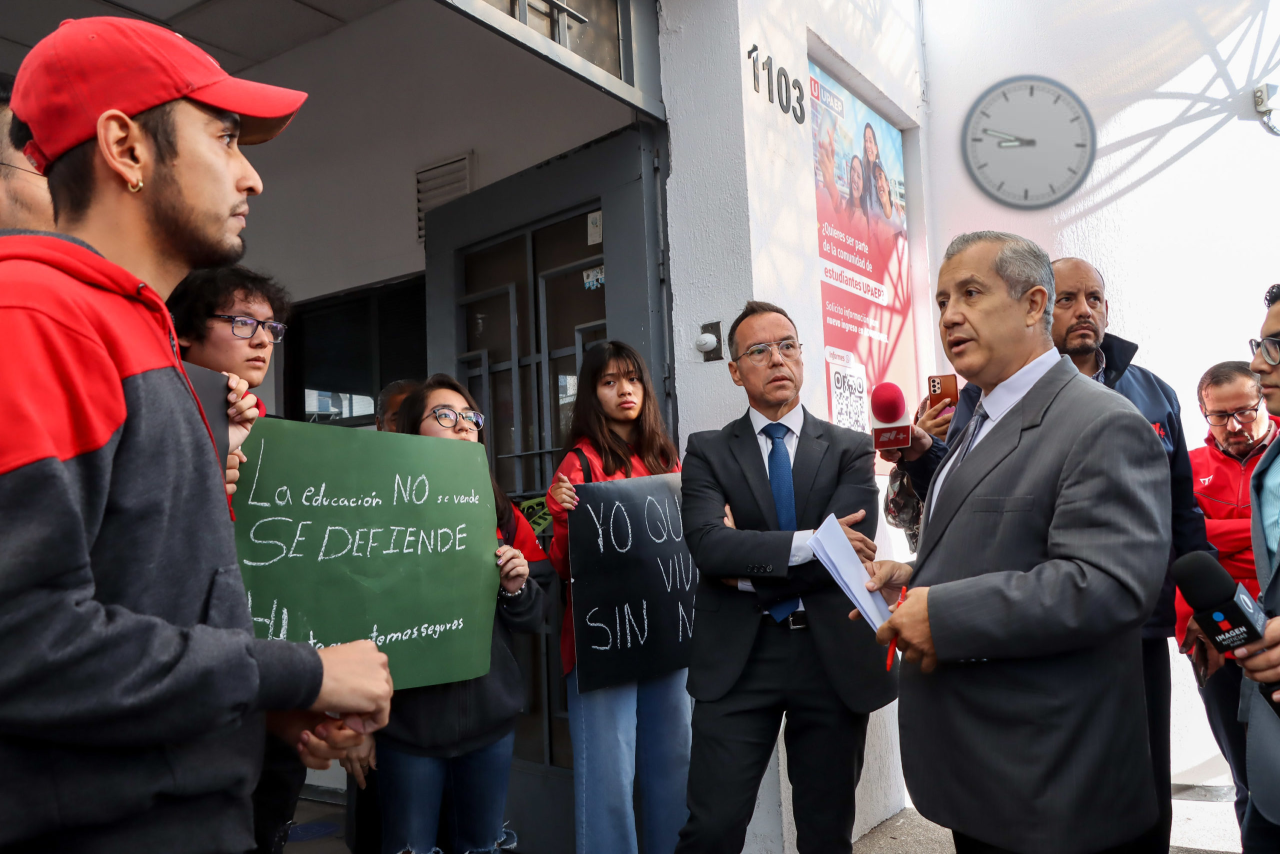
8,47
